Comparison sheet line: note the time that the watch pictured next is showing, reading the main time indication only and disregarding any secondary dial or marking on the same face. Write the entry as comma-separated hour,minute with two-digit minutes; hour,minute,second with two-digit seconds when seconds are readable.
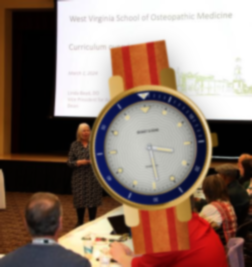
3,29
